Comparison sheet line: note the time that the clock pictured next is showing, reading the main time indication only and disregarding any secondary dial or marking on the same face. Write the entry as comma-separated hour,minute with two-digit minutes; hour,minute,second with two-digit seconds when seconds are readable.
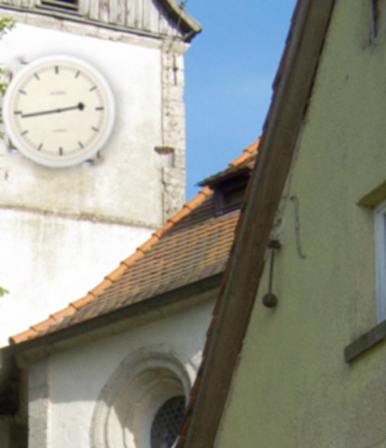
2,44
